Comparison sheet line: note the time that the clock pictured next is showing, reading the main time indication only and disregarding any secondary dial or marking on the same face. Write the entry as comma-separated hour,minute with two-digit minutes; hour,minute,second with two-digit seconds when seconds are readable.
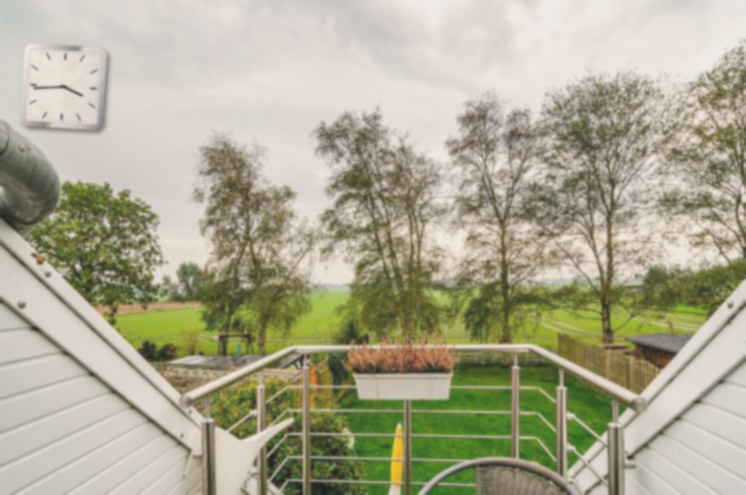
3,44
